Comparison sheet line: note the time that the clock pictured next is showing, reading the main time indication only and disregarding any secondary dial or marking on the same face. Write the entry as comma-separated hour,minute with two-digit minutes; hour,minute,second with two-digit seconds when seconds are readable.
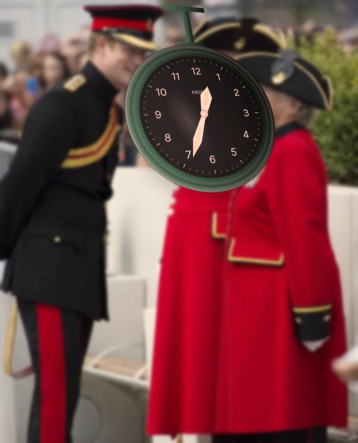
12,34
